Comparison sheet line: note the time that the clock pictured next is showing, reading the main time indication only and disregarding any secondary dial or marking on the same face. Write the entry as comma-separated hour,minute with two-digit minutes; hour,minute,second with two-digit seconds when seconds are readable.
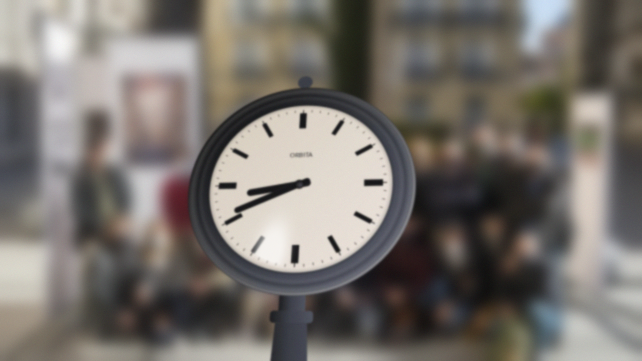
8,41
